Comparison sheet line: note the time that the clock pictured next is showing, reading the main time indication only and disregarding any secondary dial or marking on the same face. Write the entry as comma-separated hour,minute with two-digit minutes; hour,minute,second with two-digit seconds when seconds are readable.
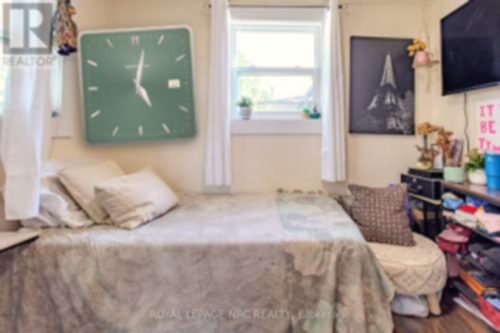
5,02
